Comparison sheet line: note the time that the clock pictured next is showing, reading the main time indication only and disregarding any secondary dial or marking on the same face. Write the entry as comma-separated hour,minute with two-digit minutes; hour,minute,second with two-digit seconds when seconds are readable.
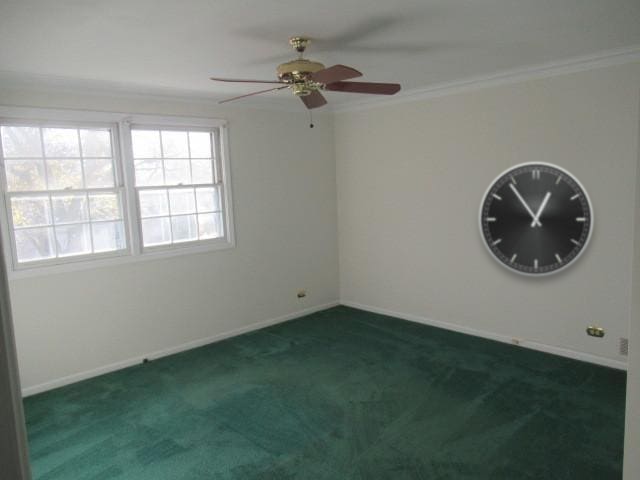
12,54
